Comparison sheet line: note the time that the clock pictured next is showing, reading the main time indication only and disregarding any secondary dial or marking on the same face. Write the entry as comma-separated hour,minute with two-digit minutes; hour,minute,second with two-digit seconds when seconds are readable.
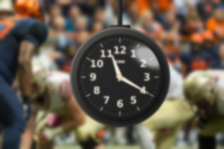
11,20
